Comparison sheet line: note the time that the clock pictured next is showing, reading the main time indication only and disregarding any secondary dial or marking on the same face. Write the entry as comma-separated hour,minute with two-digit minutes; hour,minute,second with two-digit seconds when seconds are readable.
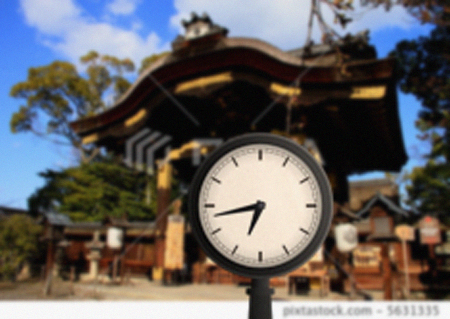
6,43
